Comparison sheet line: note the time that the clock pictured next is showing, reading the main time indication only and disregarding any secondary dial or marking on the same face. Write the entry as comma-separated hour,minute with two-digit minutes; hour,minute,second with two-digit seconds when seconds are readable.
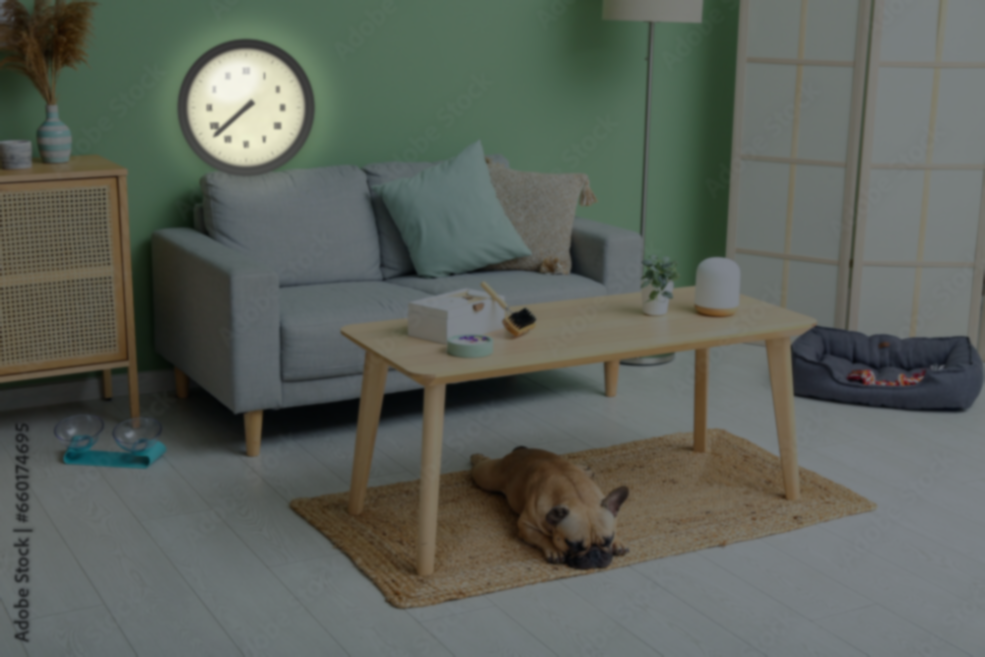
7,38
